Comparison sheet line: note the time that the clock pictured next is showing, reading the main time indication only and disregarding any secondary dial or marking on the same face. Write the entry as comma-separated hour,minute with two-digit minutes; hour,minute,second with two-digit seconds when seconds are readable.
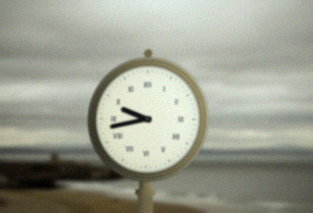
9,43
